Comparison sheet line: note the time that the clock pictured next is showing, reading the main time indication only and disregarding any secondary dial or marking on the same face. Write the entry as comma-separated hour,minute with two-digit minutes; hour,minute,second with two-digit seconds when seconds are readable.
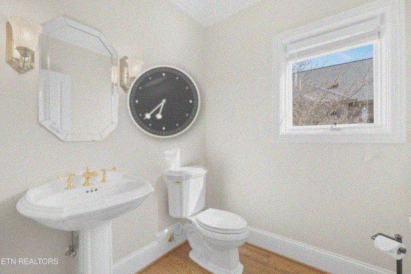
6,38
